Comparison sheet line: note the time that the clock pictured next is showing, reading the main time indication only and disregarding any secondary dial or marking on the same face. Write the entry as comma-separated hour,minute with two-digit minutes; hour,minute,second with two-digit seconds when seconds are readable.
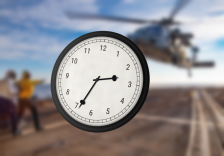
2,34
